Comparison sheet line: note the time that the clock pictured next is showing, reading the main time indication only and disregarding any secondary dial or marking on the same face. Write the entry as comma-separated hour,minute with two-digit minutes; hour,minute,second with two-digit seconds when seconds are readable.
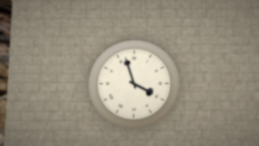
3,57
